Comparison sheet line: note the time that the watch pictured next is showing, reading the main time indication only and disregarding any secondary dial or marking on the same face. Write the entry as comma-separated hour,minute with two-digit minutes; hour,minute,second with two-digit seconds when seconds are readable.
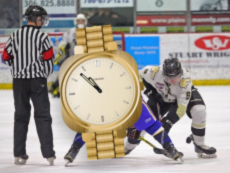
10,53
